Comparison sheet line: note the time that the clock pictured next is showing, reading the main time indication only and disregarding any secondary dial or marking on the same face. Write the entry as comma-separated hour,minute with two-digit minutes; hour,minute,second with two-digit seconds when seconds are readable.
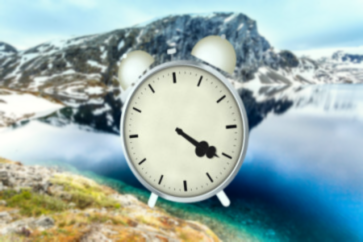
4,21
